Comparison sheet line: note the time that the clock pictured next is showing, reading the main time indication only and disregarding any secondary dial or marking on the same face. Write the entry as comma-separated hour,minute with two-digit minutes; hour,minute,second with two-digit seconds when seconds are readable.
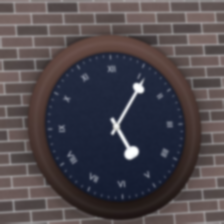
5,06
